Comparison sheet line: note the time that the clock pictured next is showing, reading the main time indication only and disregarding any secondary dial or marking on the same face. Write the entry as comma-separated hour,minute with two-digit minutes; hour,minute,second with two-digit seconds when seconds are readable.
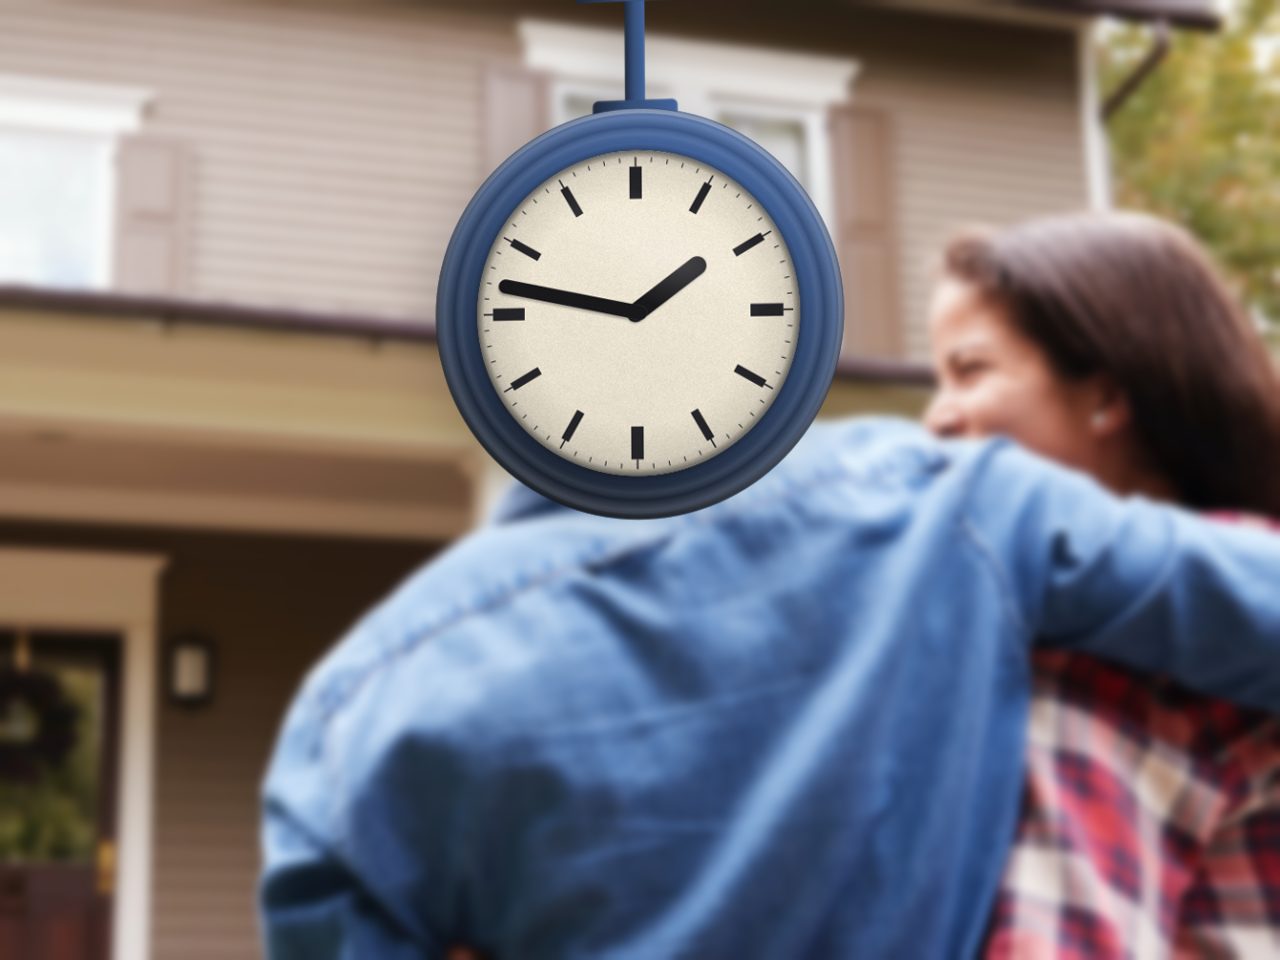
1,47
